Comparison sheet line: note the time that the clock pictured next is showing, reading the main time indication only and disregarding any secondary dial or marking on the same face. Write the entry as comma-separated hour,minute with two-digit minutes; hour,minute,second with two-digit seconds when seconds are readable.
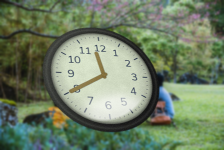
11,40
